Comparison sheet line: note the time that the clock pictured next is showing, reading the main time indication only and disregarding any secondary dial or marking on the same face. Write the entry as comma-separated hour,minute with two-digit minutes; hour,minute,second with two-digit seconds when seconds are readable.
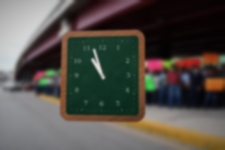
10,57
